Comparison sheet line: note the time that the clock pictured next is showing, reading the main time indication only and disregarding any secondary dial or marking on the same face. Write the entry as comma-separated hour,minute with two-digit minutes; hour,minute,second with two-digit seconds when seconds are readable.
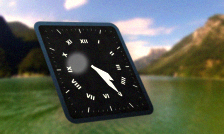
4,25
